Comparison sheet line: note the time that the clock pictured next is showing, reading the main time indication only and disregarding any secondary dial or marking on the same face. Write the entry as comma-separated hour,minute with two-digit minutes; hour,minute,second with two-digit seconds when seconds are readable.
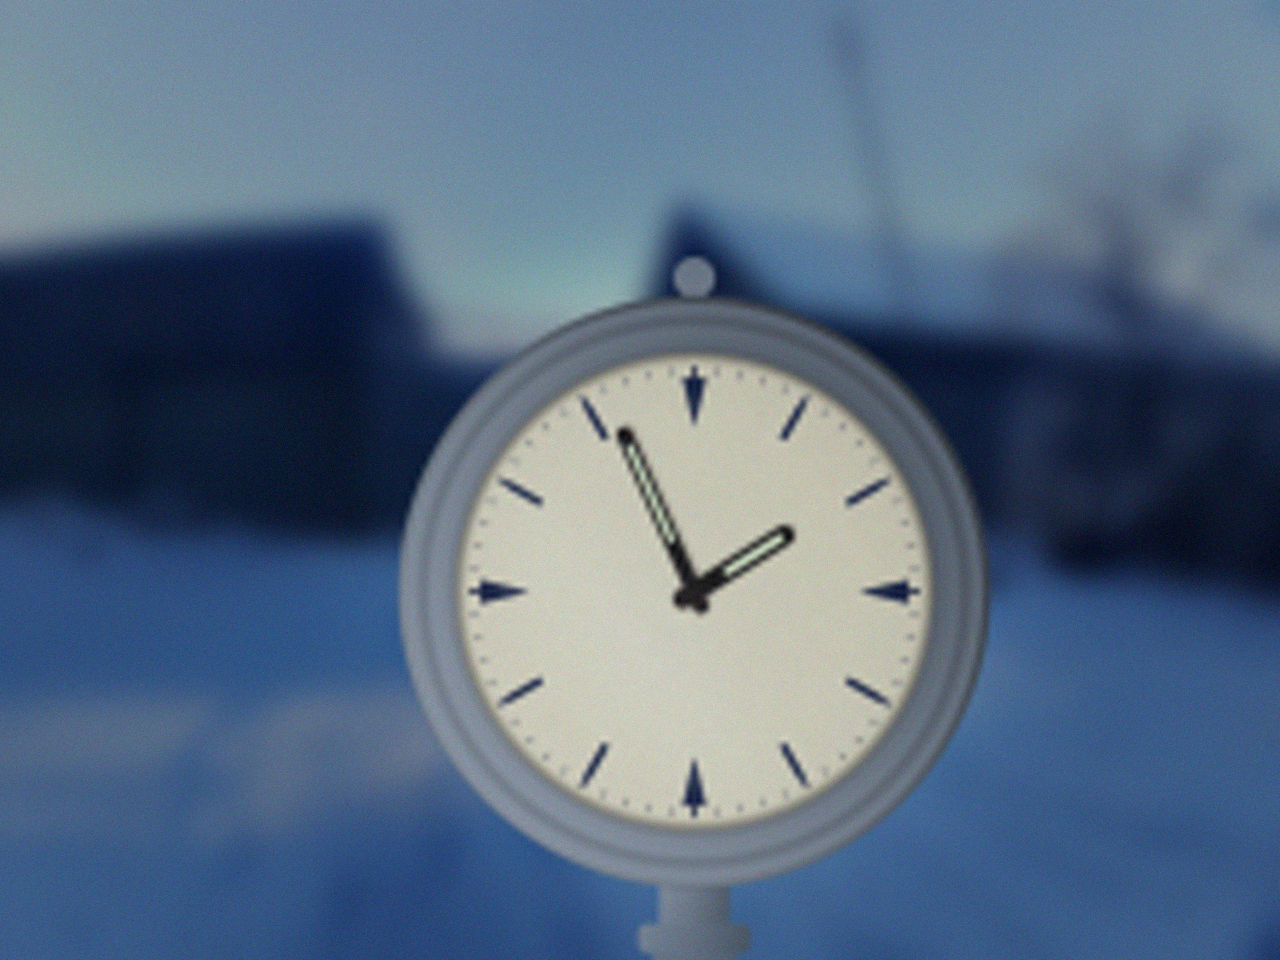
1,56
